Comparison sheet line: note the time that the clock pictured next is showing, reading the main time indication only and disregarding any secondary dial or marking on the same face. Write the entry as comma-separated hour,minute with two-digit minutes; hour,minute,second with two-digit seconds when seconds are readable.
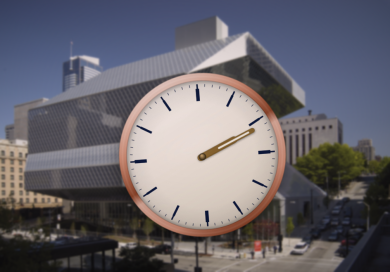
2,11
